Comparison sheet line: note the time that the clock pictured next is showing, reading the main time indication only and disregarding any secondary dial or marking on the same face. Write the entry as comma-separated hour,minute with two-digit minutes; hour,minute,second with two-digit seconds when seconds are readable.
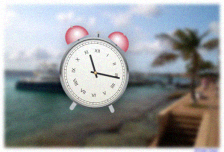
11,16
